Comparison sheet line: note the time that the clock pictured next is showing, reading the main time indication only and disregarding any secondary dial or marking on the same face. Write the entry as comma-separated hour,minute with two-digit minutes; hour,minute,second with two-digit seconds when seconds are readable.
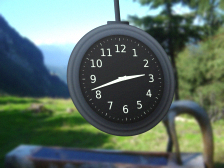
2,42
